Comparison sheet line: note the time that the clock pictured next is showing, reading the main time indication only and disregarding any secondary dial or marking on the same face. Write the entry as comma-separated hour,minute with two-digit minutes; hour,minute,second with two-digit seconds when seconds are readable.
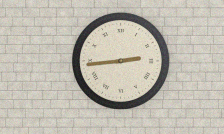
2,44
